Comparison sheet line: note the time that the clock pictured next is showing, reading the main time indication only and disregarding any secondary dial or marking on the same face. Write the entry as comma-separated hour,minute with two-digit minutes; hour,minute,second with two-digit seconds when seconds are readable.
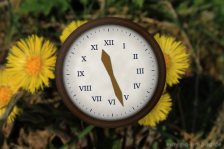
11,27
